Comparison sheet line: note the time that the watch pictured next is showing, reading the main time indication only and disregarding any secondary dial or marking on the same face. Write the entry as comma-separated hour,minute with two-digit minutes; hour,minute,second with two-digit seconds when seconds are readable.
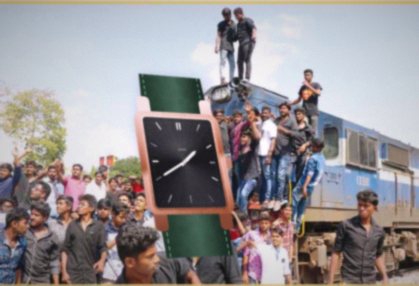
1,40
